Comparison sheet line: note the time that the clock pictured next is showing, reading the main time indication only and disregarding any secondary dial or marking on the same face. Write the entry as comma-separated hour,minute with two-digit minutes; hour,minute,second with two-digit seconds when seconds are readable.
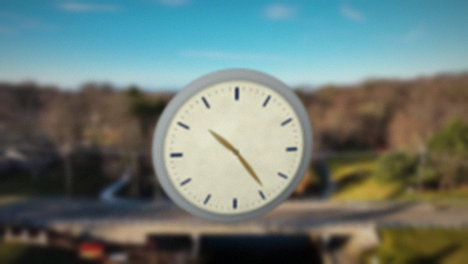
10,24
